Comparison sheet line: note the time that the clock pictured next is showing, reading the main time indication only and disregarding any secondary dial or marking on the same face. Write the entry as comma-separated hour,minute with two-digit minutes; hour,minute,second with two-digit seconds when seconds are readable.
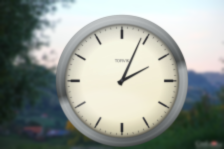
2,04
